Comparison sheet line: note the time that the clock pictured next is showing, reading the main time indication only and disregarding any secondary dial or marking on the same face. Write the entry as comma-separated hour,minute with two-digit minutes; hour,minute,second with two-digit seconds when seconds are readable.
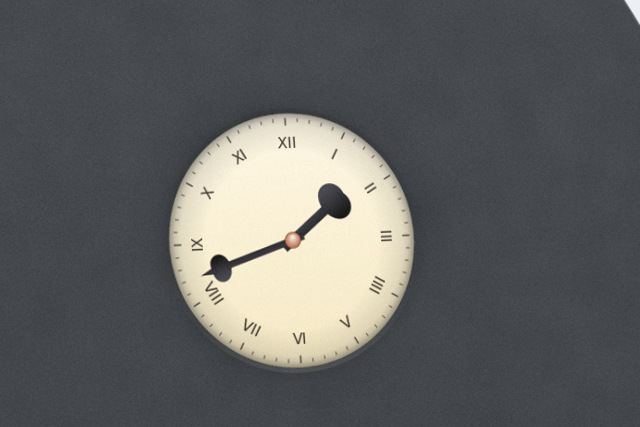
1,42
